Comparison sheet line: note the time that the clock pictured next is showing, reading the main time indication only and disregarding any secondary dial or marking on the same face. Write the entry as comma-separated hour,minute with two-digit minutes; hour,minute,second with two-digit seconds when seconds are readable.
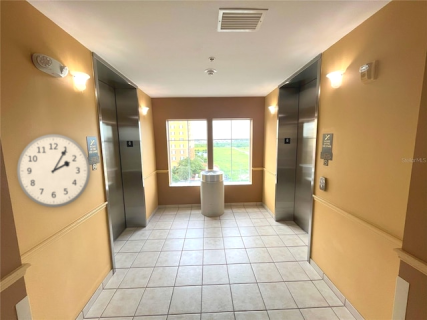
2,05
